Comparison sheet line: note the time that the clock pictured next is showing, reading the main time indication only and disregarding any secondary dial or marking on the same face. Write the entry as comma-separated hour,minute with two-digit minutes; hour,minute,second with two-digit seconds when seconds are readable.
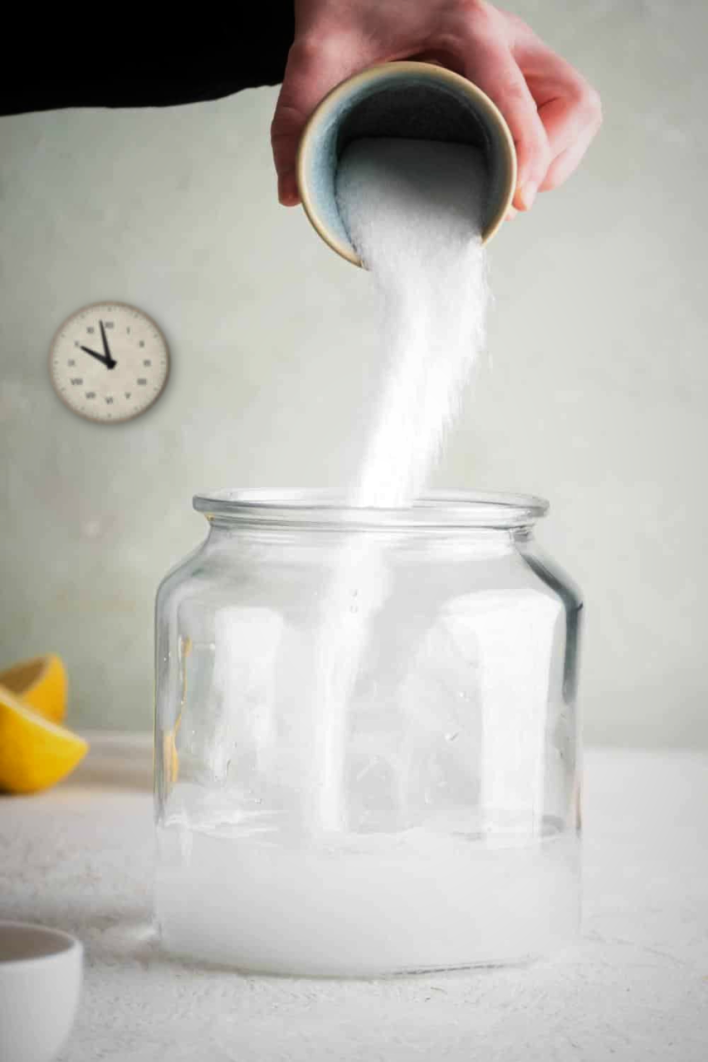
9,58
